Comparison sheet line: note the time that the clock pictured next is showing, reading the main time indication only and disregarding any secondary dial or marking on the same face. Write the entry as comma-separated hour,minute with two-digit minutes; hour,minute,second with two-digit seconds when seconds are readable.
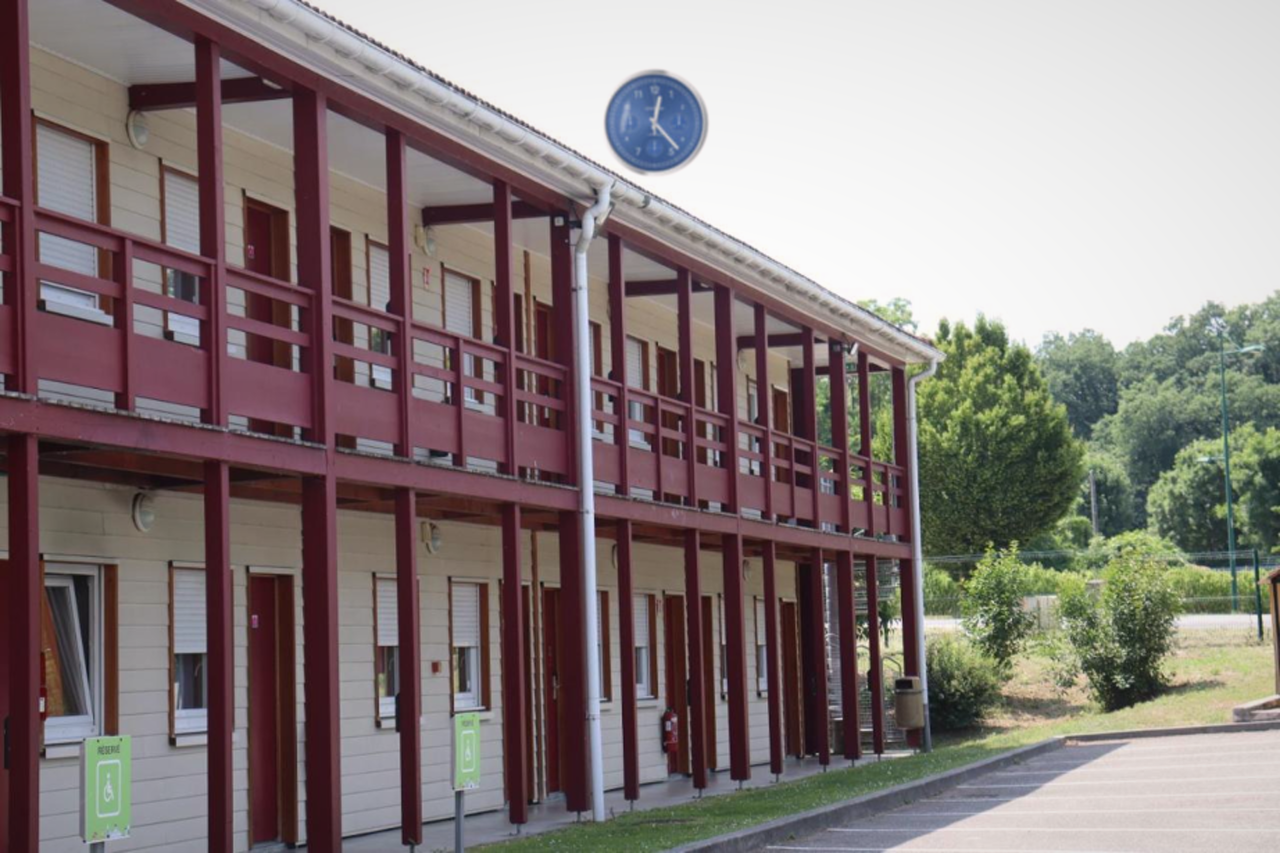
12,23
